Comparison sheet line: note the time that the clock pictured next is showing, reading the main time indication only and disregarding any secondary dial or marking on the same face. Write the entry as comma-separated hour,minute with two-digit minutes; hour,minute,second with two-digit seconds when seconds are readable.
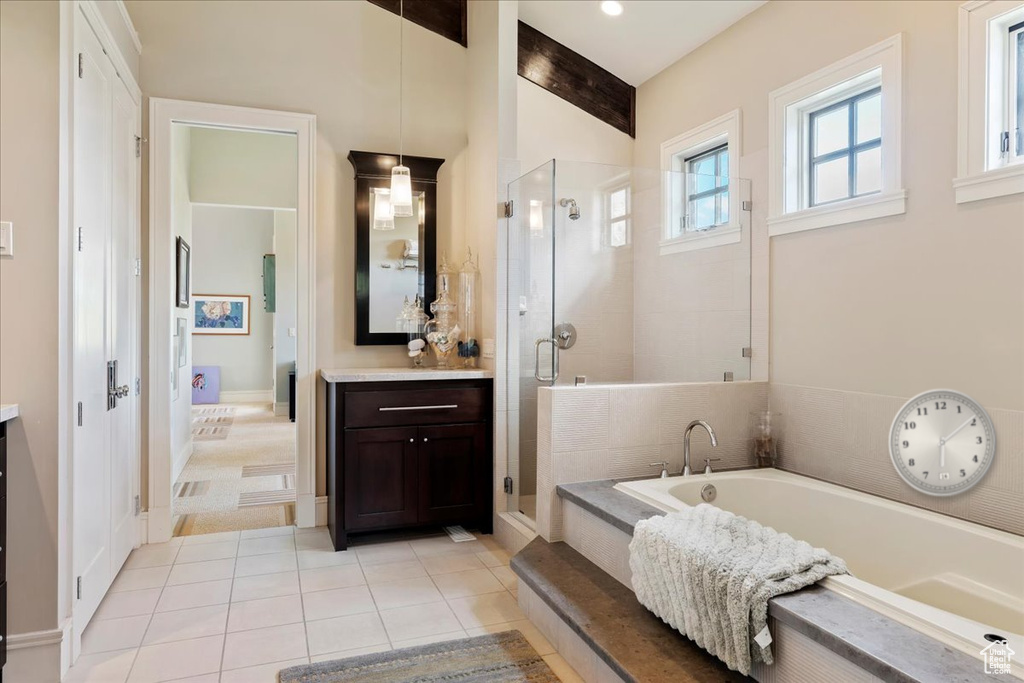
6,09
